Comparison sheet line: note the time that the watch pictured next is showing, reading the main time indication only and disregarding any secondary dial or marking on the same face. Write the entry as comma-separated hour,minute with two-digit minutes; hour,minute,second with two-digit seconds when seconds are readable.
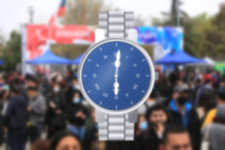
6,01
